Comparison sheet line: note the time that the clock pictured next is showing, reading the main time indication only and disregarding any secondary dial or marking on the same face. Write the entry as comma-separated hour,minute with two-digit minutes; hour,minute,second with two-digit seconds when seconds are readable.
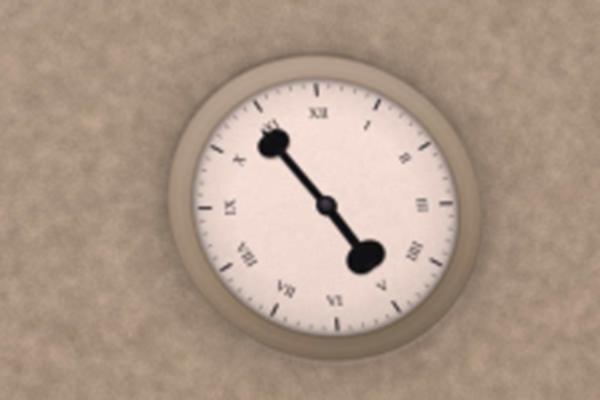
4,54
